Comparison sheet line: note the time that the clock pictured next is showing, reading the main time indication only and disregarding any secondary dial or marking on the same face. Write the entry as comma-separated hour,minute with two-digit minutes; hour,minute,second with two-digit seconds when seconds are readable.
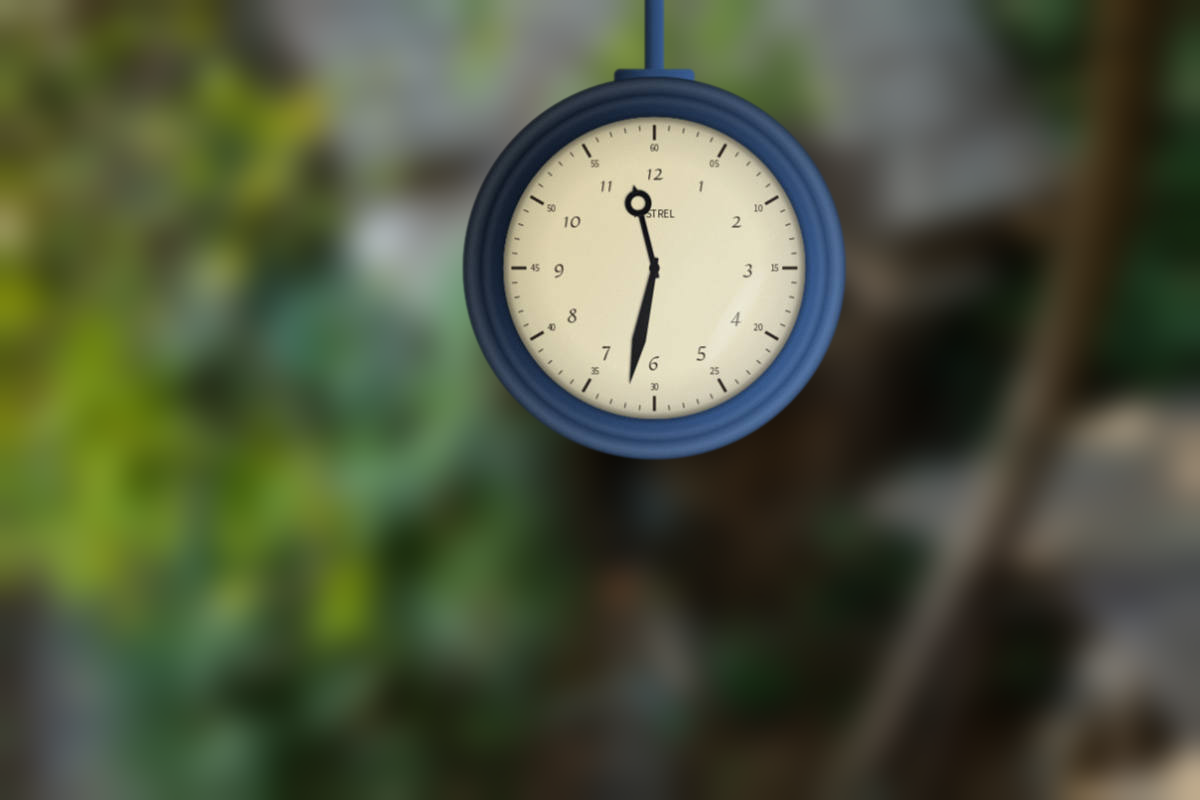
11,32
